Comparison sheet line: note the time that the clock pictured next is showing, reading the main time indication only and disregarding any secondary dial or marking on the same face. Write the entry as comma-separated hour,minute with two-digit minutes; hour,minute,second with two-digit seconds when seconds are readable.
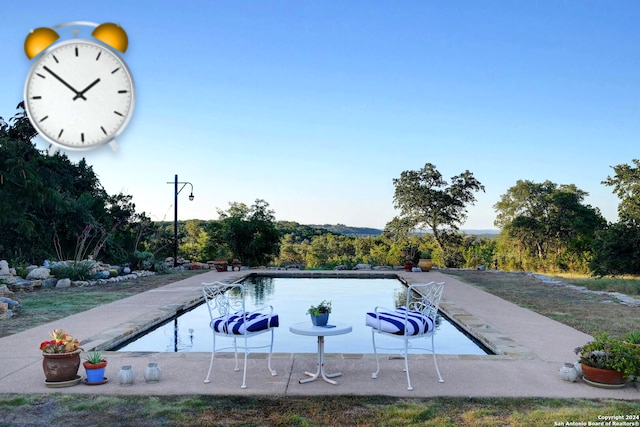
1,52
